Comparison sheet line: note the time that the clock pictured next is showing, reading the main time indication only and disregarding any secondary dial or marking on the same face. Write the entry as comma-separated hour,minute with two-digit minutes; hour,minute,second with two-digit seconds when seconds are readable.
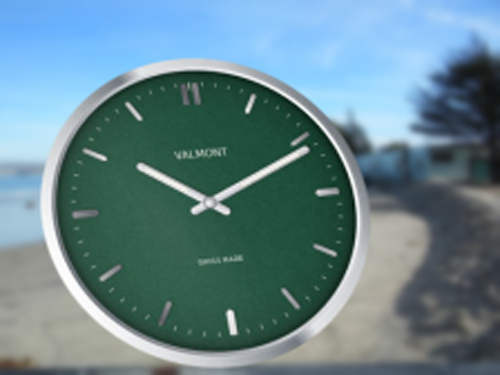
10,11
